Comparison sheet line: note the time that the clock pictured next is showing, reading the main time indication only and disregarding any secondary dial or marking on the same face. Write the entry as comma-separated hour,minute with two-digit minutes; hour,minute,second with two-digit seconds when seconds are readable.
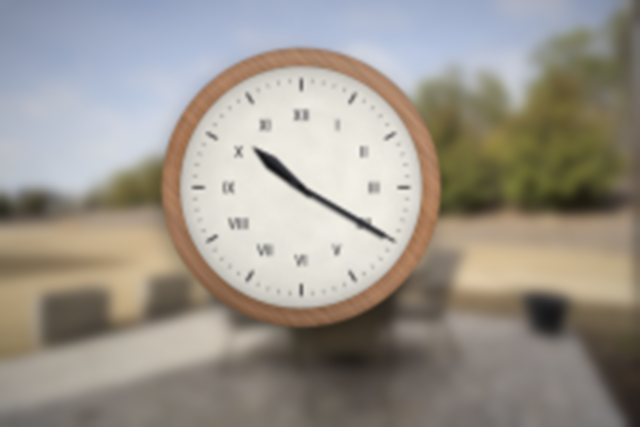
10,20
